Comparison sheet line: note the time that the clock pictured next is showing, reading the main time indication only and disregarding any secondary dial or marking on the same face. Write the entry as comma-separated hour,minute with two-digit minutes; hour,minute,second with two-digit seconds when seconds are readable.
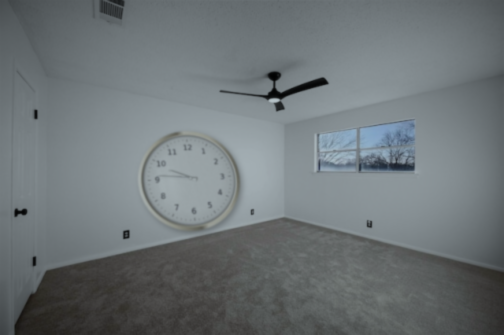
9,46
